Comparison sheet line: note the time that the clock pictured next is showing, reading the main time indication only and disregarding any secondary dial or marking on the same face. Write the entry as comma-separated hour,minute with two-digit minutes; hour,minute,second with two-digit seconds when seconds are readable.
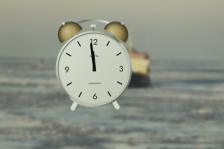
11,59
